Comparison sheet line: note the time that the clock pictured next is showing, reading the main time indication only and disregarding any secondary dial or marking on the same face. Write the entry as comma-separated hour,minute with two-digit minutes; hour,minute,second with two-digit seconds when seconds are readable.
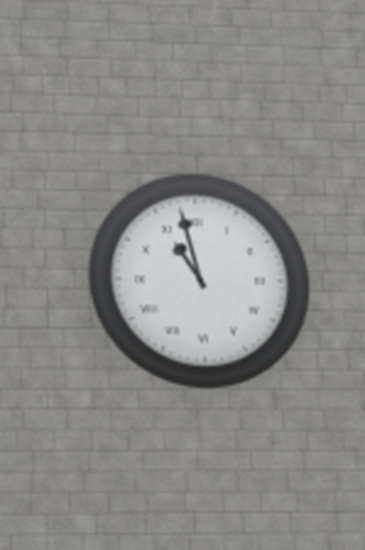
10,58
